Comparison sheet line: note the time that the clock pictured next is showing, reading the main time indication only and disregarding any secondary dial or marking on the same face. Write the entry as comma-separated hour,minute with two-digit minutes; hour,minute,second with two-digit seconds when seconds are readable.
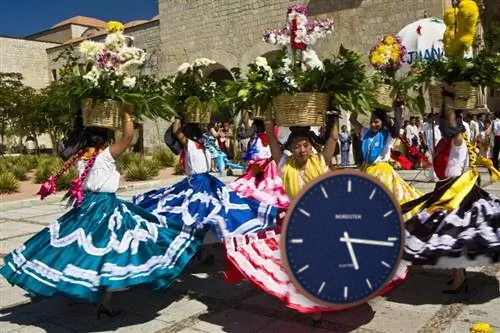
5,16
